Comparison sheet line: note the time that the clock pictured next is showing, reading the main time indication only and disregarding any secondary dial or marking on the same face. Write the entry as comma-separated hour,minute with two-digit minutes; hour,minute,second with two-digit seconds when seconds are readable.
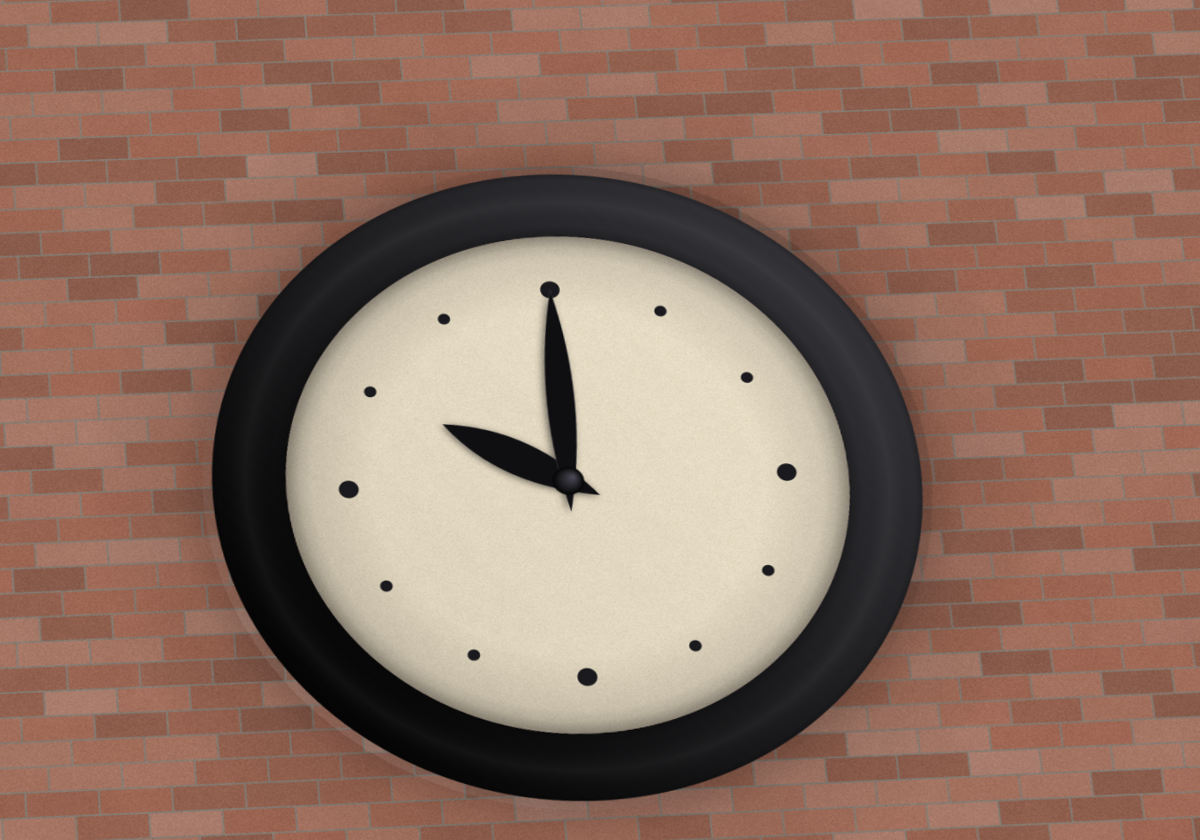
10,00
